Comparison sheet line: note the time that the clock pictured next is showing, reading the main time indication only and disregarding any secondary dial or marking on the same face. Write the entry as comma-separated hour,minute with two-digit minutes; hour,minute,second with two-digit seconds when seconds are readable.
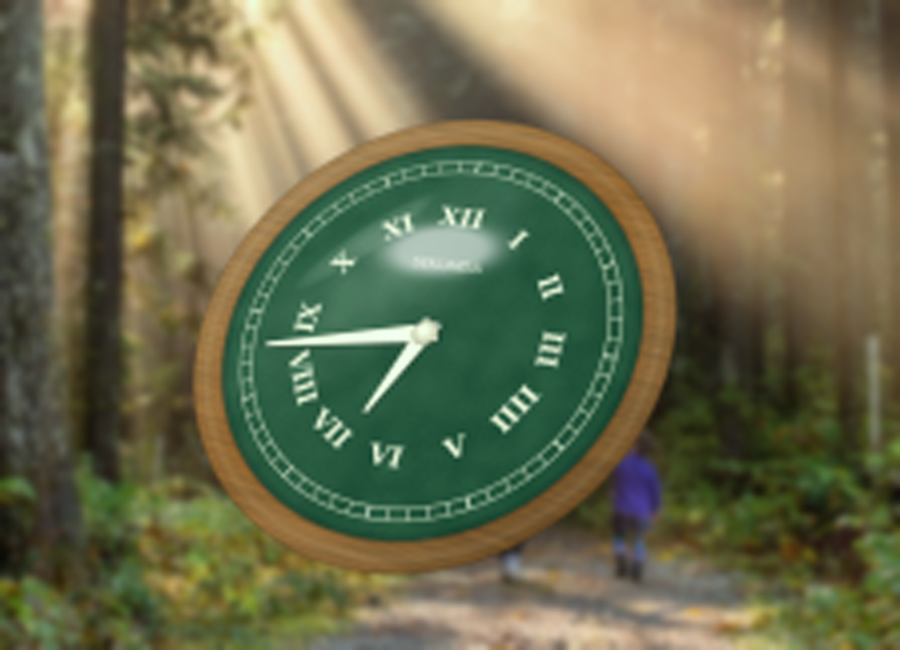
6,43
